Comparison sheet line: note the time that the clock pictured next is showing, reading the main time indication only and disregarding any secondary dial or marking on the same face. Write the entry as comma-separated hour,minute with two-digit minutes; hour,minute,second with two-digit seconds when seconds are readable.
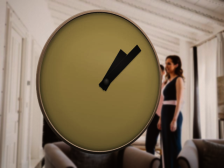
1,08
